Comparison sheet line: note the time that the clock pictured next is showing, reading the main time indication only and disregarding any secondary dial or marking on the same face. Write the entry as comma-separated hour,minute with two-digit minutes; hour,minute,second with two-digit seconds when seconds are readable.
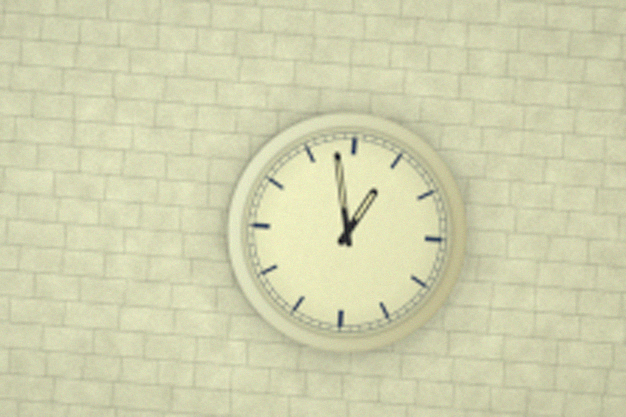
12,58
